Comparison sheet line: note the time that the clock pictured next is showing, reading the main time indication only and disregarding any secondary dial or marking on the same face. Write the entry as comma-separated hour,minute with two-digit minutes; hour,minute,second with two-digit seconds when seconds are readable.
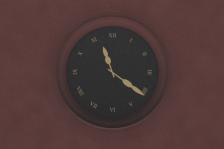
11,21
